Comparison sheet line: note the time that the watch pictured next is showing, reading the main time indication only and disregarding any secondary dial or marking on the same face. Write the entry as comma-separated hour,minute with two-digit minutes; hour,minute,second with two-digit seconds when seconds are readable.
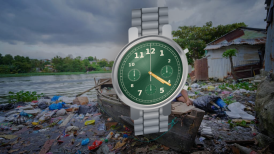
4,21
